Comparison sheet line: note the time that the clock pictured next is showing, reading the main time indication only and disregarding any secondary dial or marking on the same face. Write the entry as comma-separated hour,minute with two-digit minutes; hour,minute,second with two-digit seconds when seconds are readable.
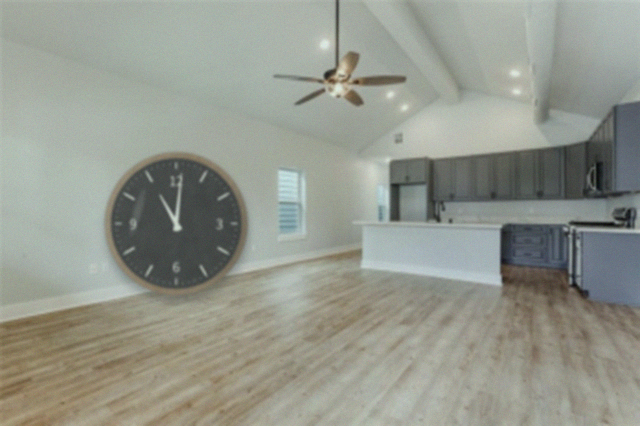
11,01
